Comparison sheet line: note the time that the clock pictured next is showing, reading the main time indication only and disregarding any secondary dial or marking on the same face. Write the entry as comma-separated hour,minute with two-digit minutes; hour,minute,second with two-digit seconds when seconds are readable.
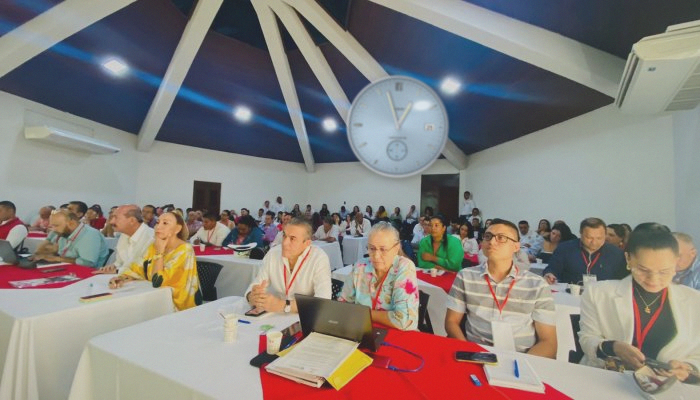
12,57
